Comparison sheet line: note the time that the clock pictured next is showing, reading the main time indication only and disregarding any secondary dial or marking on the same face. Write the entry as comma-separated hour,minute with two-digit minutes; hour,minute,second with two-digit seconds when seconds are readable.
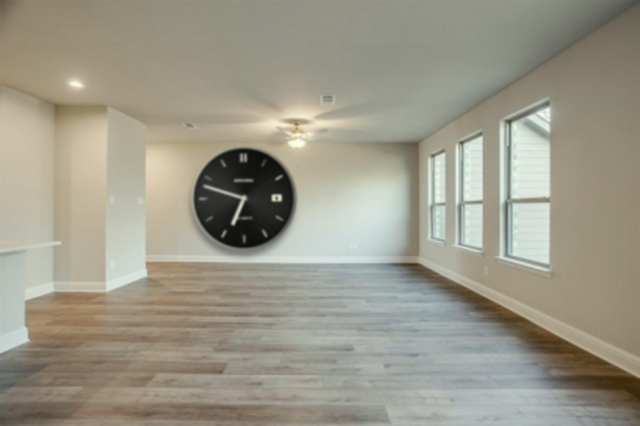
6,48
